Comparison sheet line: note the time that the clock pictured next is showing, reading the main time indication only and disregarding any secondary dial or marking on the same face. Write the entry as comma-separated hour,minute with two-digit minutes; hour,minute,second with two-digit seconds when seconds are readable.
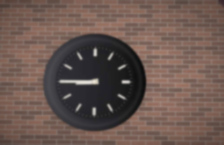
8,45
